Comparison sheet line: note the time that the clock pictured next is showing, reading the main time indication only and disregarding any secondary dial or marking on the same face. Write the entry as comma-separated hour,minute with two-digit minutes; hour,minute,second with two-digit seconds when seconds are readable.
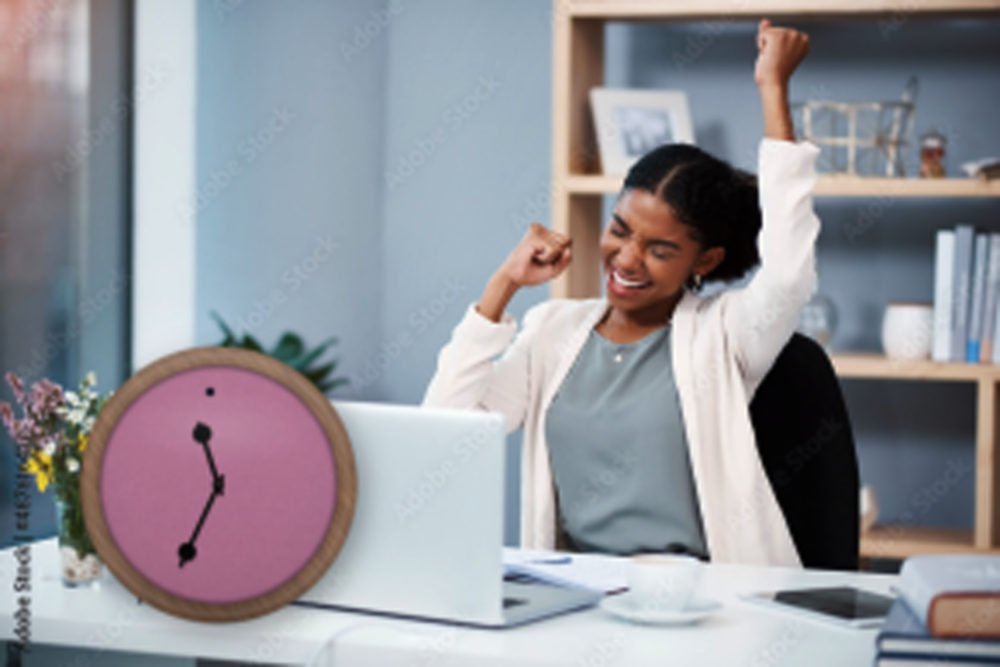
11,35
